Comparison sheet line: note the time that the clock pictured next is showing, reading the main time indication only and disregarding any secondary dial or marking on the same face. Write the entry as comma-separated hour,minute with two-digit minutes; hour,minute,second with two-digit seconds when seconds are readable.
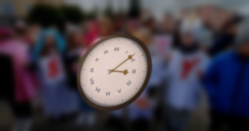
3,08
